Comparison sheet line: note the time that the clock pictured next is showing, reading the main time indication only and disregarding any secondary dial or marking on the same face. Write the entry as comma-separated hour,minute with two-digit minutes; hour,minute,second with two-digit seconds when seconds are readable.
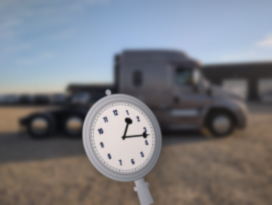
1,17
